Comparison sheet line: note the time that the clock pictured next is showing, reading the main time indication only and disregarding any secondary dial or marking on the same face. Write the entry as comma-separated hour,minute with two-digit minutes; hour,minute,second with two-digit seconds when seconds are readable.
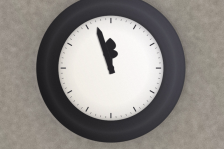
11,57
